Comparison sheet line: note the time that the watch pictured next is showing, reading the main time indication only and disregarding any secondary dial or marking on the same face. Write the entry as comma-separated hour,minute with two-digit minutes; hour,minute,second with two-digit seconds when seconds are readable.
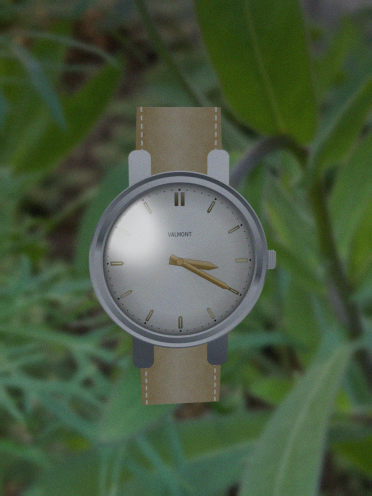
3,20
